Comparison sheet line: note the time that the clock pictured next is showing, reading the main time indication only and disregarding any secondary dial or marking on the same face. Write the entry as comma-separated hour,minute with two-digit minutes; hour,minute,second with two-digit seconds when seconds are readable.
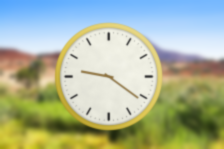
9,21
